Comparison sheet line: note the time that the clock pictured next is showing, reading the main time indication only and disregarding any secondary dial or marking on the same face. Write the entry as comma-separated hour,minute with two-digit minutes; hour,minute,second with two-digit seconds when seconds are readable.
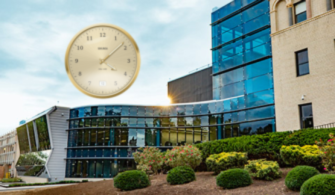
4,08
